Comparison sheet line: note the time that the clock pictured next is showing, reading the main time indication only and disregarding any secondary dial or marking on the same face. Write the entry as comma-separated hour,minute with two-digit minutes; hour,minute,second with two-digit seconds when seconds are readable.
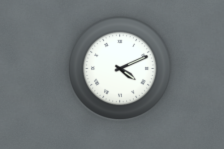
4,11
